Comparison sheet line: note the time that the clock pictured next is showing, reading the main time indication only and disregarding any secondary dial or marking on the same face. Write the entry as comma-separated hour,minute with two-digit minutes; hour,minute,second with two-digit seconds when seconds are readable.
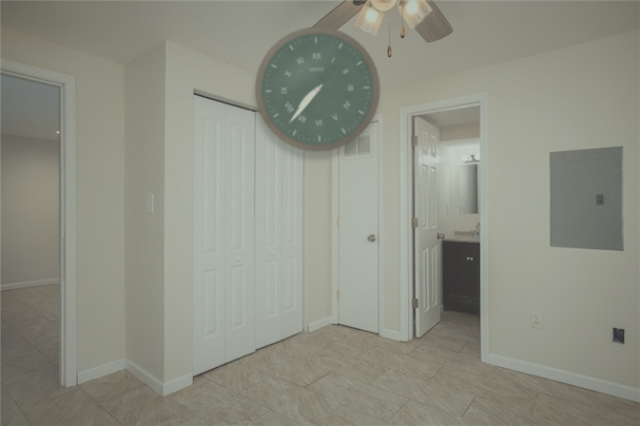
7,37
